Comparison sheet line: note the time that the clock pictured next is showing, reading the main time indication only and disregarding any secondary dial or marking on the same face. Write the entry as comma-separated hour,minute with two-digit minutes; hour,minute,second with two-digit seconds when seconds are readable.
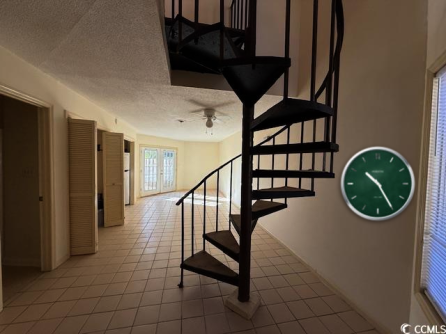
10,25
